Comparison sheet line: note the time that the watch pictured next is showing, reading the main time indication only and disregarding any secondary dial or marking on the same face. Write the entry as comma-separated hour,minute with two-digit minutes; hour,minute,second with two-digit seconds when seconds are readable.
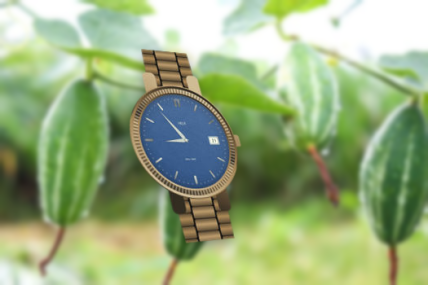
8,54
